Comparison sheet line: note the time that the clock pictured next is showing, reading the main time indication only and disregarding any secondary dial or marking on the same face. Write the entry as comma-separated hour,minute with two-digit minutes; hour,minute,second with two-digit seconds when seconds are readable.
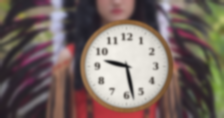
9,28
